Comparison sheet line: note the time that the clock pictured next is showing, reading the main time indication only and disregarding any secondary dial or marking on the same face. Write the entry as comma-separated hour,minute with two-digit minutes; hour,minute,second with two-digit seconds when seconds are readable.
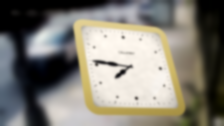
7,46
